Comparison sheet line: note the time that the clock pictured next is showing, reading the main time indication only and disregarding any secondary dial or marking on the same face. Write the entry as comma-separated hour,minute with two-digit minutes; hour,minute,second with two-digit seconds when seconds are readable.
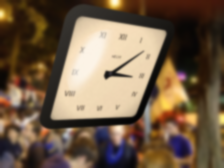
3,08
